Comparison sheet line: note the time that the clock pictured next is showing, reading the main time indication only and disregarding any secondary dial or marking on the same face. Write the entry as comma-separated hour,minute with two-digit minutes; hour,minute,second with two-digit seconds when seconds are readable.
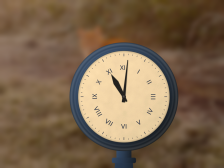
11,01
